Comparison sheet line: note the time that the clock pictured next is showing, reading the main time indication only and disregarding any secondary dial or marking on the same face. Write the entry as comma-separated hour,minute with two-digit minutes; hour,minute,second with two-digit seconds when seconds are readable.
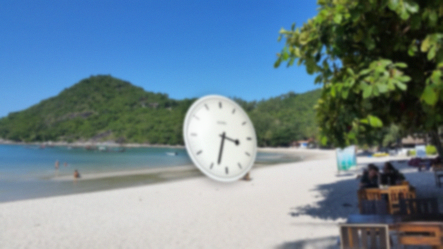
3,33
